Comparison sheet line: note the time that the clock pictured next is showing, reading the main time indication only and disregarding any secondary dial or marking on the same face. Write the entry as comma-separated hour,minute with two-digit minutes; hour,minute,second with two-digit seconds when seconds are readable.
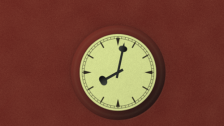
8,02
